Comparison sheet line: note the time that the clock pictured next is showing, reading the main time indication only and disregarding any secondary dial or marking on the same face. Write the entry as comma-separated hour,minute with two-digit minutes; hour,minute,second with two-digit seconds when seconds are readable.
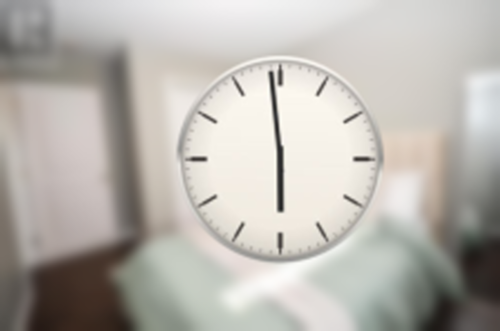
5,59
